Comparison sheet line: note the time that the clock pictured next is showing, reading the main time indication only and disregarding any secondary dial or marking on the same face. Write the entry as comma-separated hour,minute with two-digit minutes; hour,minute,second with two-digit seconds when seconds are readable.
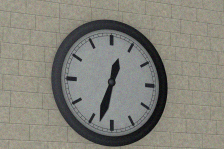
12,33
